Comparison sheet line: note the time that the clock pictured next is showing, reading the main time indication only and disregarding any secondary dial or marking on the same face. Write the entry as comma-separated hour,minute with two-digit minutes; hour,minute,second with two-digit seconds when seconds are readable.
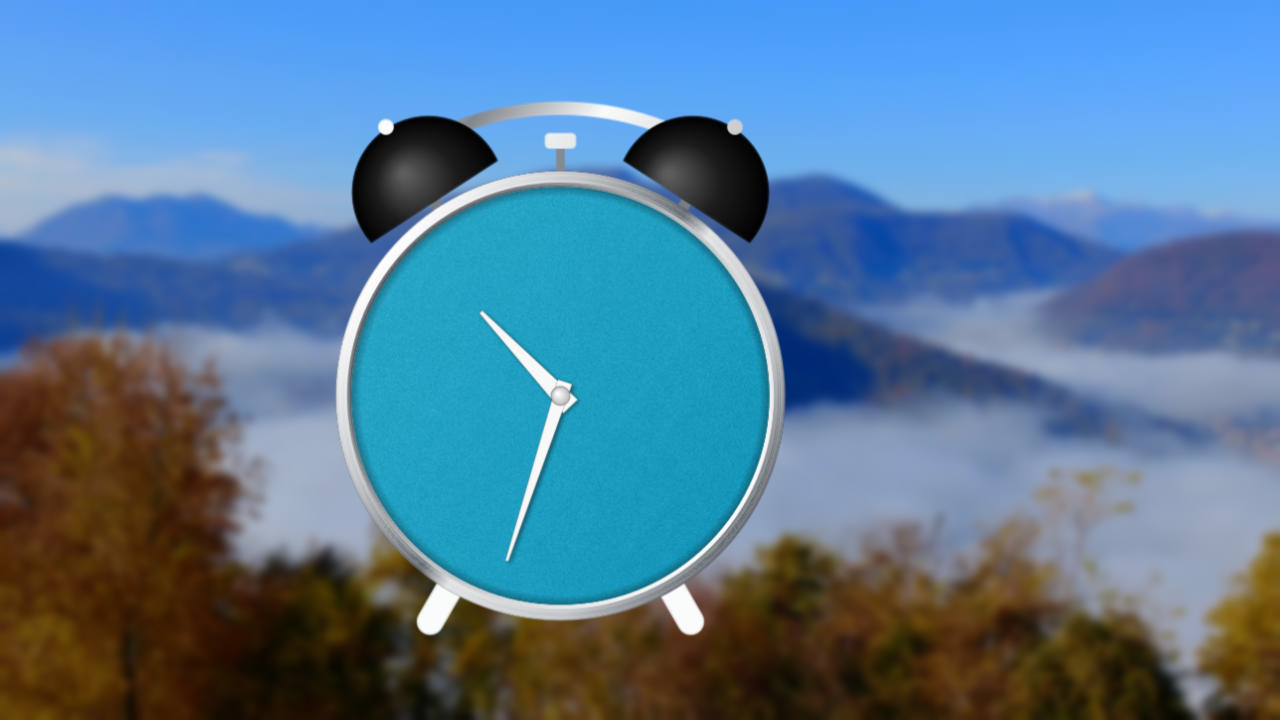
10,33
